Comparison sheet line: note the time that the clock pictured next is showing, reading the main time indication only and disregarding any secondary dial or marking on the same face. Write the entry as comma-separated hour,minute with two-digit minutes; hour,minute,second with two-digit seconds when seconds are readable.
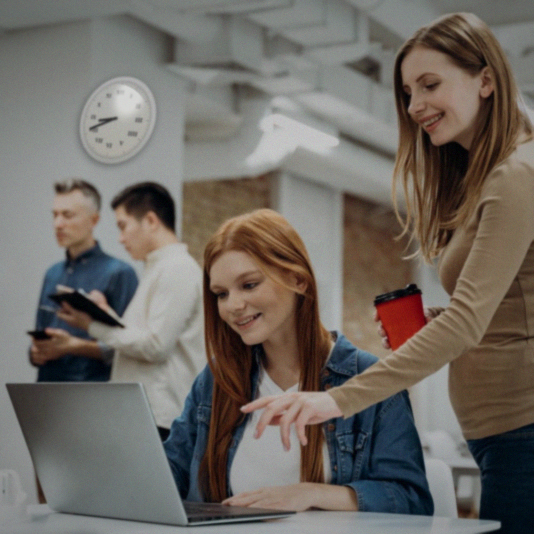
8,41
